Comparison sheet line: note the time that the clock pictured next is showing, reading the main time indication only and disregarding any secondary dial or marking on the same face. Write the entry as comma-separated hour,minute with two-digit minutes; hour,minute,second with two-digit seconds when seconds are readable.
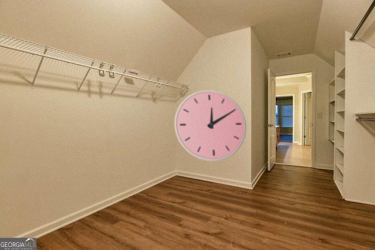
12,10
